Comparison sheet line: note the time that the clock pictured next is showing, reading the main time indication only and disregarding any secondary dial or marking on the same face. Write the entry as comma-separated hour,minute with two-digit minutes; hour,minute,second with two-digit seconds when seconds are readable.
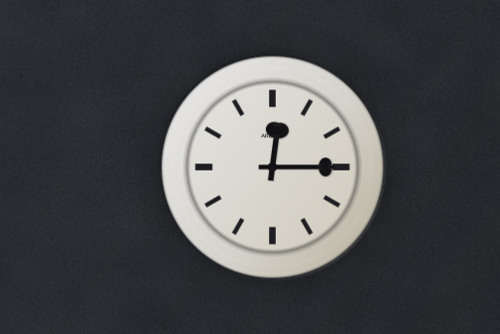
12,15
